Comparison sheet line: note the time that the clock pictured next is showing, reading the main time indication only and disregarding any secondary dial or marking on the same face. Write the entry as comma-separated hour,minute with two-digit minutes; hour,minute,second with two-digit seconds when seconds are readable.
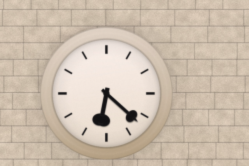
6,22
